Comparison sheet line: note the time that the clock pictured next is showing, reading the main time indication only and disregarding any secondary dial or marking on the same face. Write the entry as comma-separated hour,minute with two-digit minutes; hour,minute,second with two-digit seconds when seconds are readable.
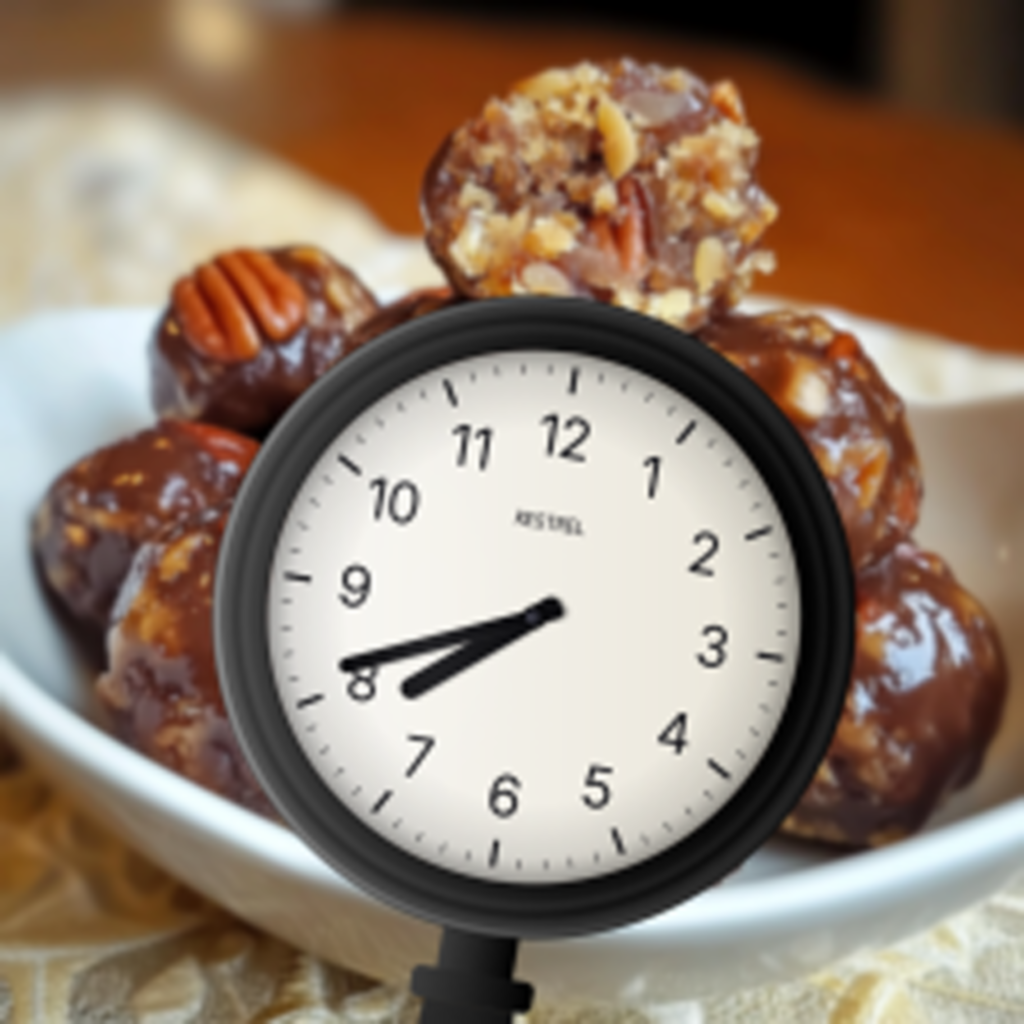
7,41
